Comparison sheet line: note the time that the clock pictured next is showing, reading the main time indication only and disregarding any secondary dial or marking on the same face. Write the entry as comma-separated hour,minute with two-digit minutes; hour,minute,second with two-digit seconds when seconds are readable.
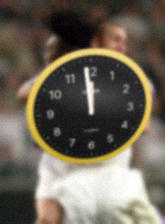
11,59
